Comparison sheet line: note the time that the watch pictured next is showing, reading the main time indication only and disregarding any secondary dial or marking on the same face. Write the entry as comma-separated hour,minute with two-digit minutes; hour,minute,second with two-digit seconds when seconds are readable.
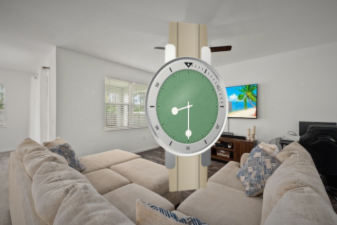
8,30
